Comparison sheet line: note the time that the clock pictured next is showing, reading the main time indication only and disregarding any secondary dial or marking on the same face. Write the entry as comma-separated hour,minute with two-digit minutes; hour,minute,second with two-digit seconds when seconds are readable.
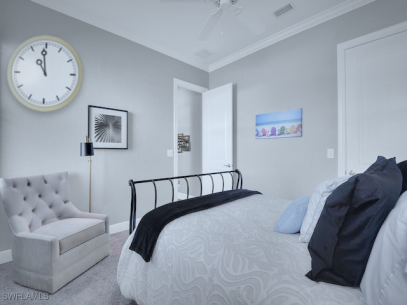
10,59
